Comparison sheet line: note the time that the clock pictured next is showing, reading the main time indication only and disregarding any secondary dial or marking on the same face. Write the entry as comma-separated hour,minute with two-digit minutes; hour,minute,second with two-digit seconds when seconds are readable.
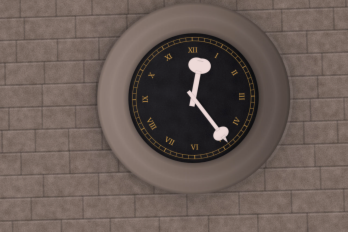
12,24
